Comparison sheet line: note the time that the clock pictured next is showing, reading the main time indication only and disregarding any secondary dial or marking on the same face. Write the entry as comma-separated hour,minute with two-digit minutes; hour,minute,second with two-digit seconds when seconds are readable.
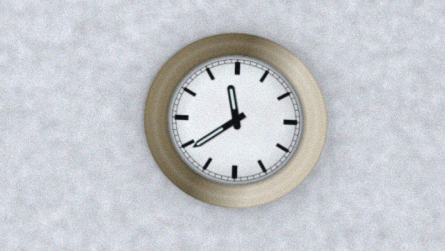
11,39
